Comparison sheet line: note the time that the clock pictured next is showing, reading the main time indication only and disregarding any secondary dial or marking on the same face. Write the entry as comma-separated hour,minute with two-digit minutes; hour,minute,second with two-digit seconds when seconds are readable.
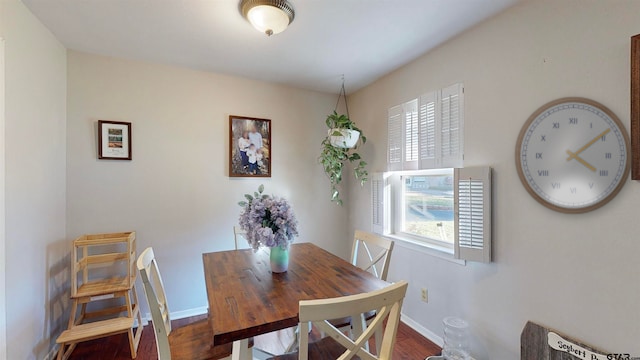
4,09
